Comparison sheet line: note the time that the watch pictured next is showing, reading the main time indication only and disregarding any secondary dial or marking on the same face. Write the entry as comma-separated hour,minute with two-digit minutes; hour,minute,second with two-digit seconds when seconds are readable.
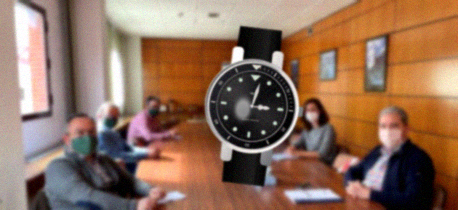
3,02
